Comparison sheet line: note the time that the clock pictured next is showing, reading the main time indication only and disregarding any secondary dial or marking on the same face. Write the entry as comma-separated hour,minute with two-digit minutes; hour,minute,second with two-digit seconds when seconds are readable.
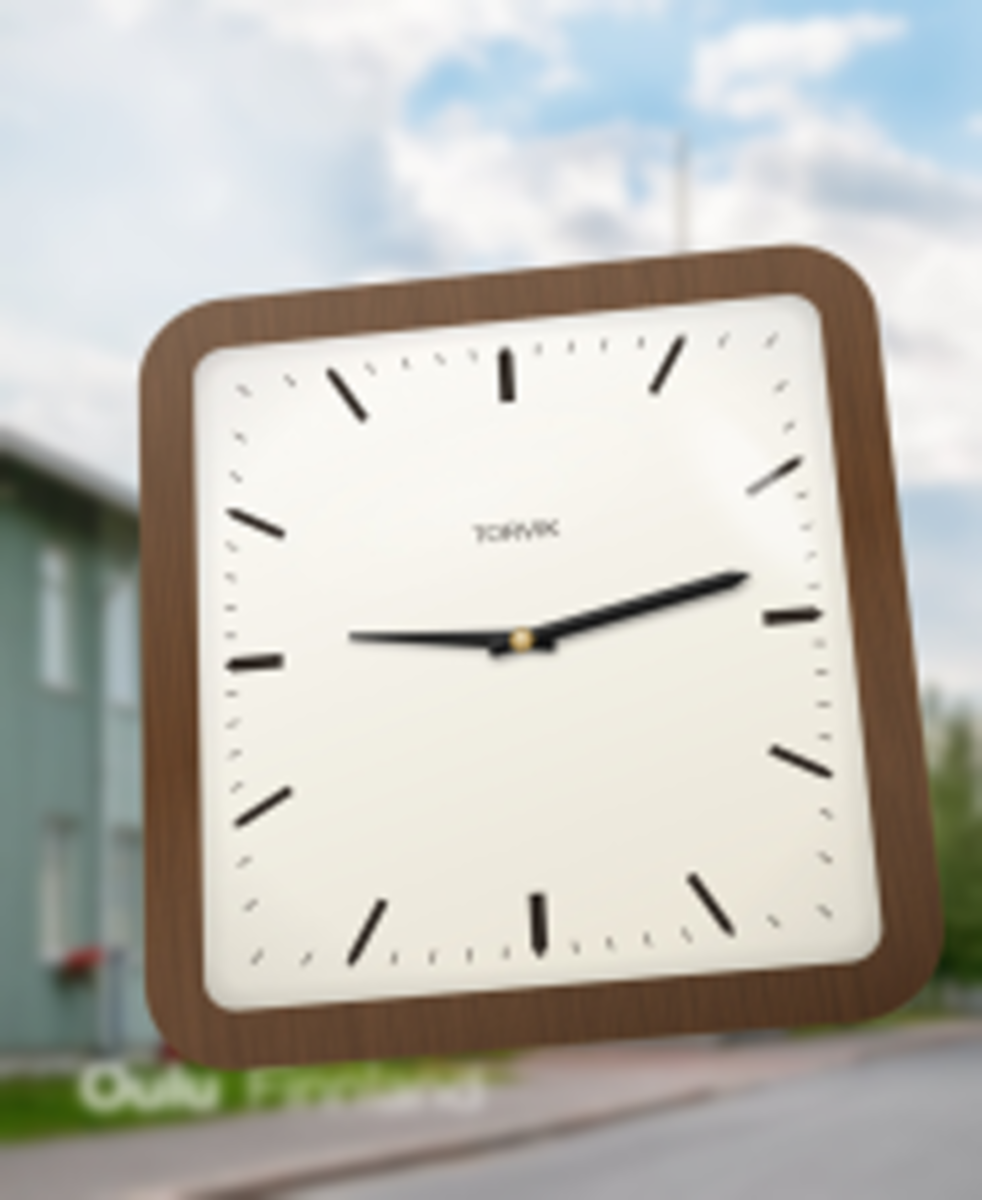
9,13
